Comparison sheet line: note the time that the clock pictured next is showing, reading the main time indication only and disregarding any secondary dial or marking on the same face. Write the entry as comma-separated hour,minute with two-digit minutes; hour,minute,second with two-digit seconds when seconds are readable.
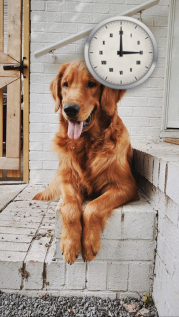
3,00
